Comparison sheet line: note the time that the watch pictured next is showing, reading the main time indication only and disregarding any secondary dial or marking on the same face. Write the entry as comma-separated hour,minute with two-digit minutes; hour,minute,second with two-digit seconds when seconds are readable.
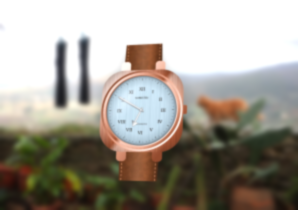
6,50
